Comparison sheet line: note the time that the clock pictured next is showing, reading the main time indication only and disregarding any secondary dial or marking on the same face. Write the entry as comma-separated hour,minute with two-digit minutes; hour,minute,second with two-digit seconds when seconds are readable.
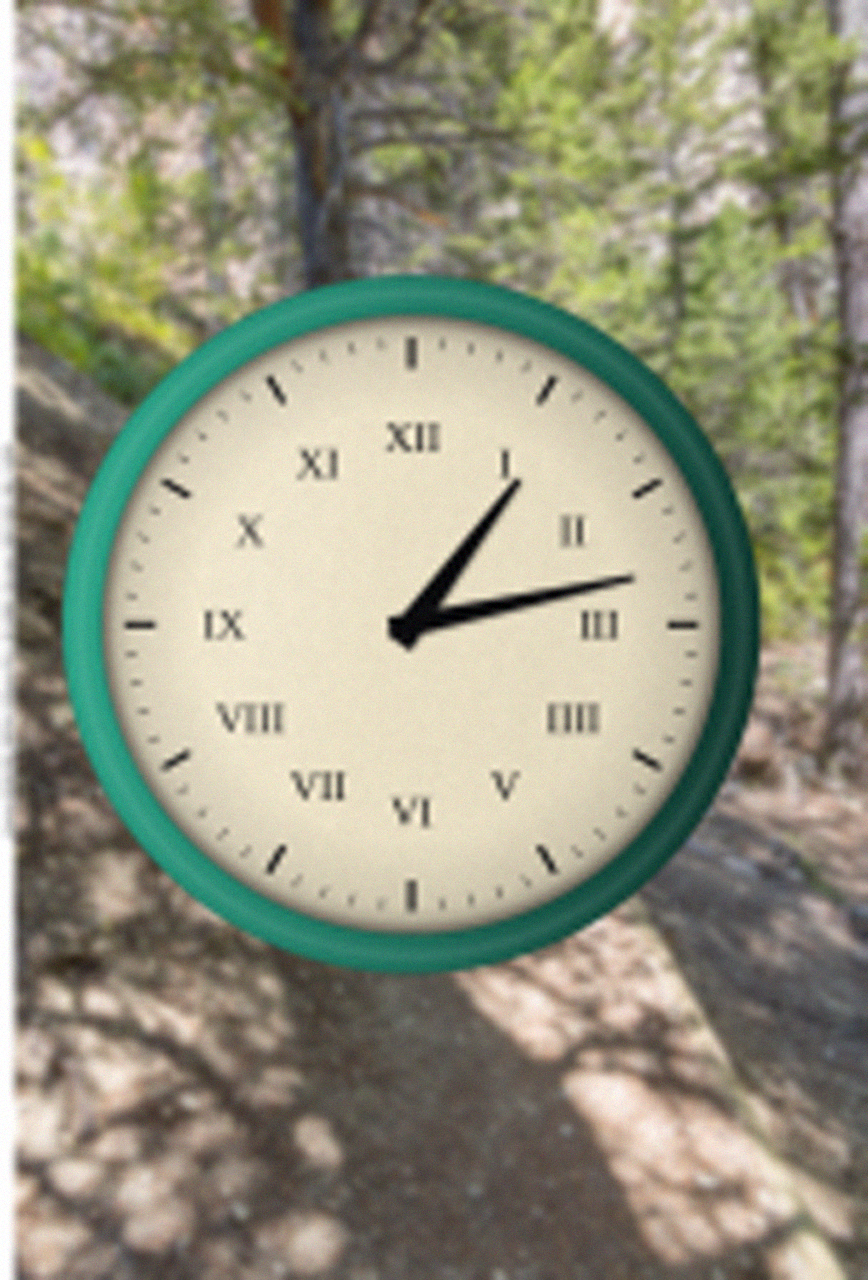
1,13
